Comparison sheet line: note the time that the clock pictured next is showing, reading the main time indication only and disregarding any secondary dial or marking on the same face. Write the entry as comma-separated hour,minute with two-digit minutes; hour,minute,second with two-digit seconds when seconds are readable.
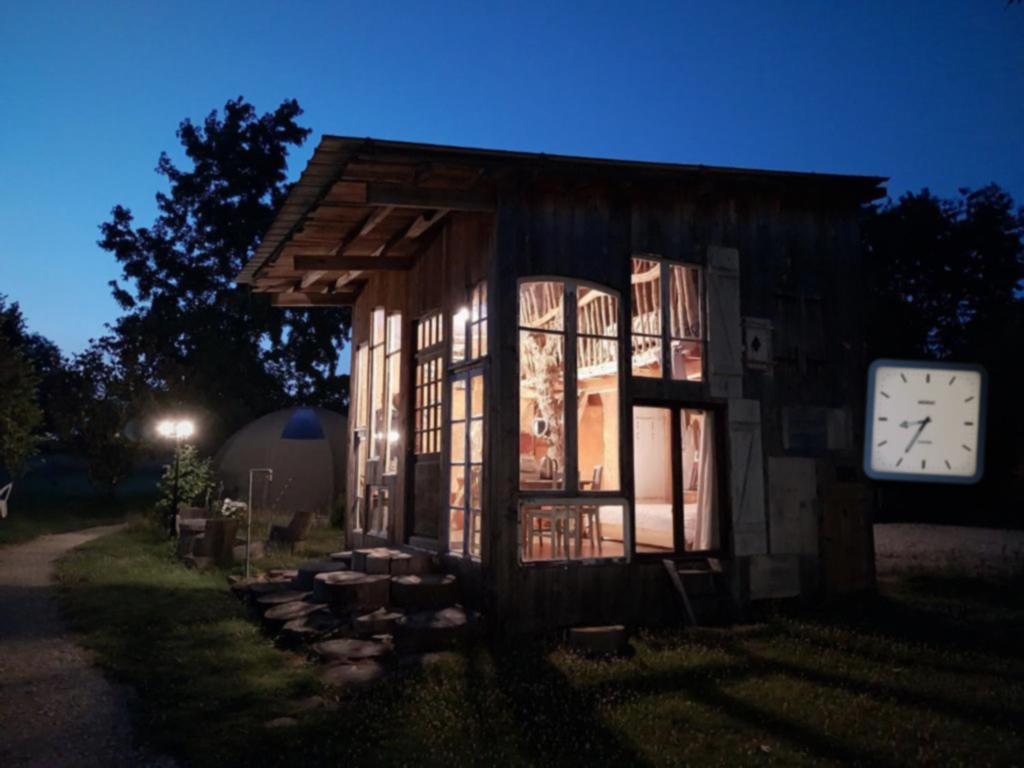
8,35
